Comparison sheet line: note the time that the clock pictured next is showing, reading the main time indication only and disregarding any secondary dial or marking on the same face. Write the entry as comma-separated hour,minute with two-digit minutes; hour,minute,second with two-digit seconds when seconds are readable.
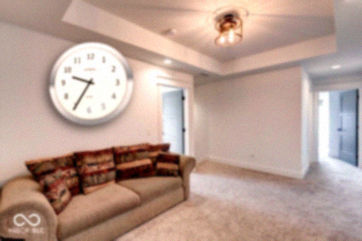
9,35
